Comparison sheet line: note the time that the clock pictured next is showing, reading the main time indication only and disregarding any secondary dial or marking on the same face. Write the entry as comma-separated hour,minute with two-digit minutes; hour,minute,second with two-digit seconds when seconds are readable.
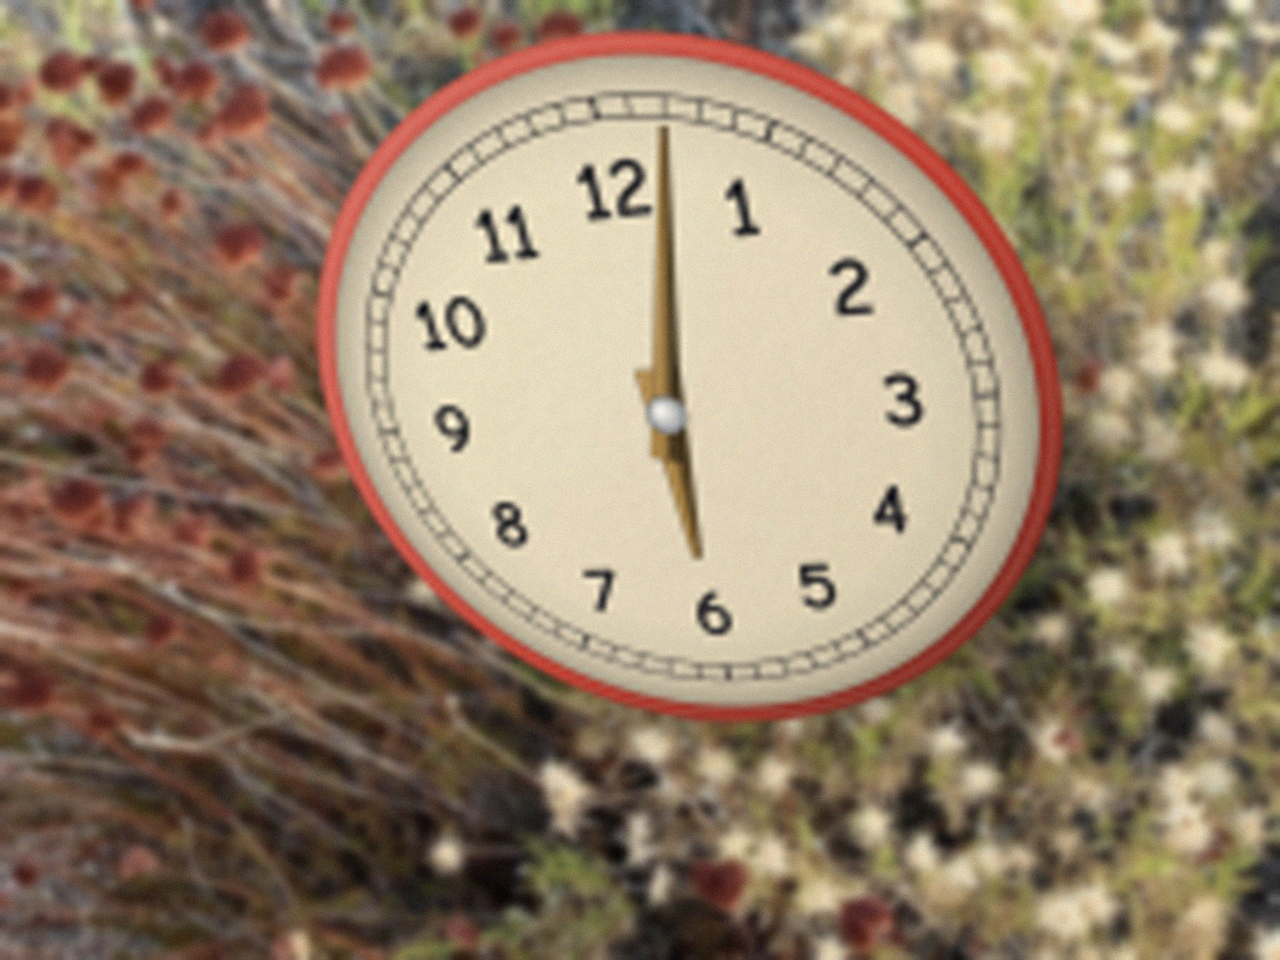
6,02
